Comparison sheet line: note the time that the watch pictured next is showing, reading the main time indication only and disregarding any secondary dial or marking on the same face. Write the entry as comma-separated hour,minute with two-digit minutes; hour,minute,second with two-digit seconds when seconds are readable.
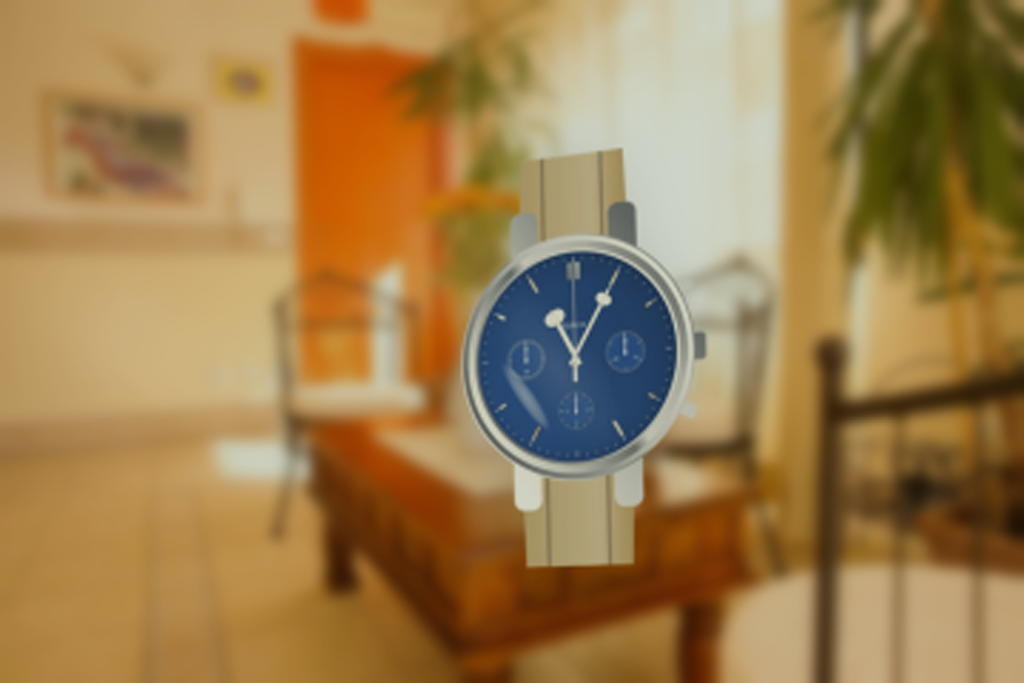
11,05
